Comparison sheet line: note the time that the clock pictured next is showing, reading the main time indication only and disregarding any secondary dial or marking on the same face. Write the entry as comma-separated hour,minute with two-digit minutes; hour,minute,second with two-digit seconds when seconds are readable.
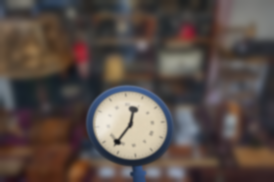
12,37
